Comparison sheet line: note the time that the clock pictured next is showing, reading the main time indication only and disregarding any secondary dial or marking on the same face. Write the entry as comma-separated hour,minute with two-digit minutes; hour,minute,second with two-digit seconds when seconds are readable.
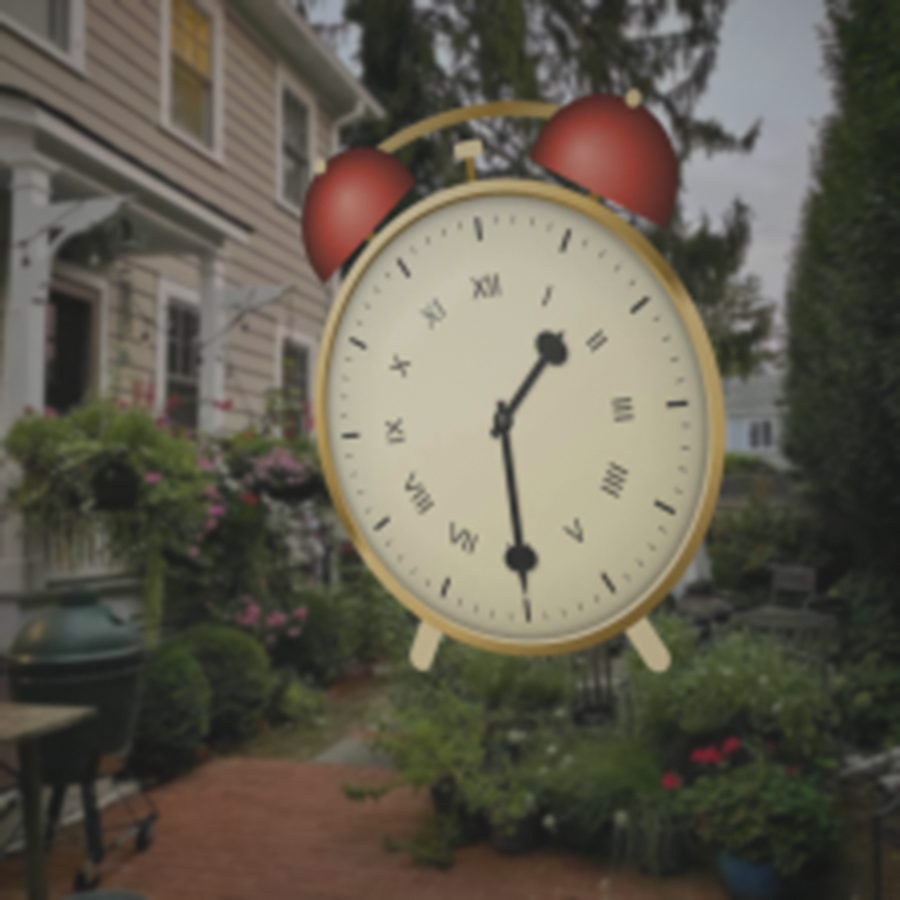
1,30
